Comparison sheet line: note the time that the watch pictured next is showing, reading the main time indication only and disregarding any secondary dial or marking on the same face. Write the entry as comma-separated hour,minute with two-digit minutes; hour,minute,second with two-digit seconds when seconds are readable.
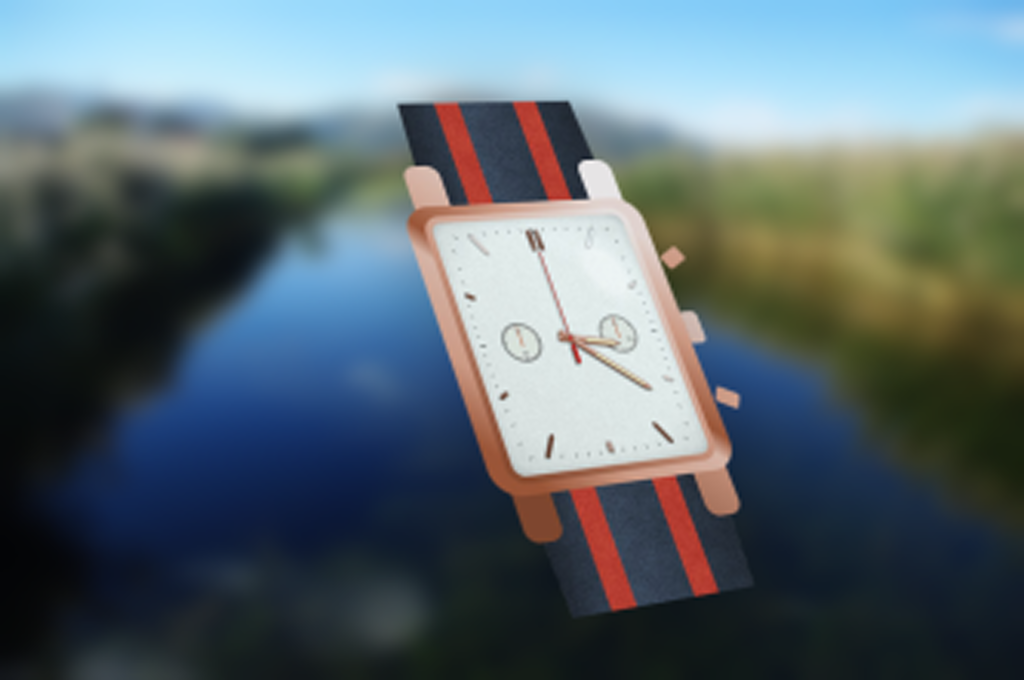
3,22
